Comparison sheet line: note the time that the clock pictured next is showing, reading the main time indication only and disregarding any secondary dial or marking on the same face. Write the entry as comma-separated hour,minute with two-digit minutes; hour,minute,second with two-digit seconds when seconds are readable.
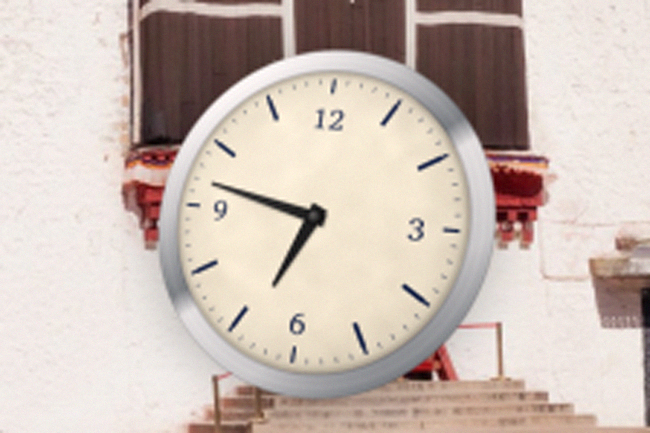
6,47
